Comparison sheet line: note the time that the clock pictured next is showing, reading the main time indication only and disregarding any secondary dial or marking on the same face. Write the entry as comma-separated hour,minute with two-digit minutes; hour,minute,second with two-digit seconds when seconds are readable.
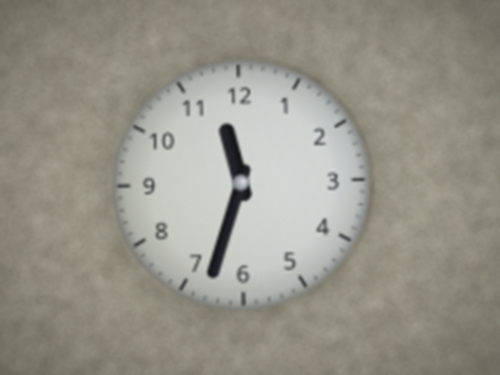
11,33
